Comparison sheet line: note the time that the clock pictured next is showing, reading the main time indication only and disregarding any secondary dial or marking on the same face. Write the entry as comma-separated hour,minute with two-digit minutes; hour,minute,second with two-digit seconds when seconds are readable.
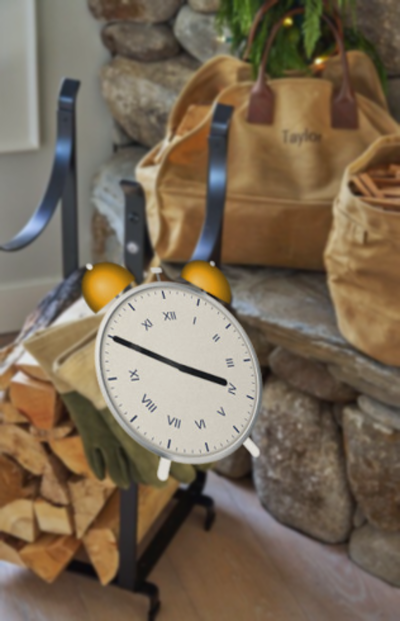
3,50
